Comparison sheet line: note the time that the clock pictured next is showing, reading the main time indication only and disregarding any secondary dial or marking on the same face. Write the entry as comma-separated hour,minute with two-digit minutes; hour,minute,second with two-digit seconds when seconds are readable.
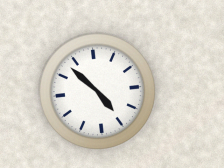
4,53
